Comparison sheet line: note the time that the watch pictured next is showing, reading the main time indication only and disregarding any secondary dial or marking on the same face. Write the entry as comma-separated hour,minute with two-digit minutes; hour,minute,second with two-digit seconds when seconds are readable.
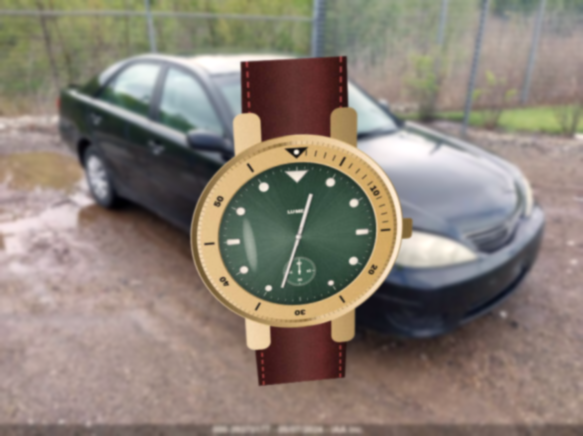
12,33
